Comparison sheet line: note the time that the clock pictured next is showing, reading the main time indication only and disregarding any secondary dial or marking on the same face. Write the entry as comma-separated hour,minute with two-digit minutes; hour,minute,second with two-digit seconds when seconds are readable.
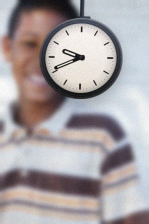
9,41
